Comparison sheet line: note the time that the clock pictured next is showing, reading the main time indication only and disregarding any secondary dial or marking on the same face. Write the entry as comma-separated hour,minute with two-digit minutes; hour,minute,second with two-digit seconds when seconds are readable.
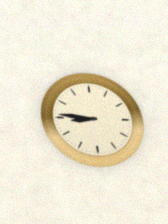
8,46
